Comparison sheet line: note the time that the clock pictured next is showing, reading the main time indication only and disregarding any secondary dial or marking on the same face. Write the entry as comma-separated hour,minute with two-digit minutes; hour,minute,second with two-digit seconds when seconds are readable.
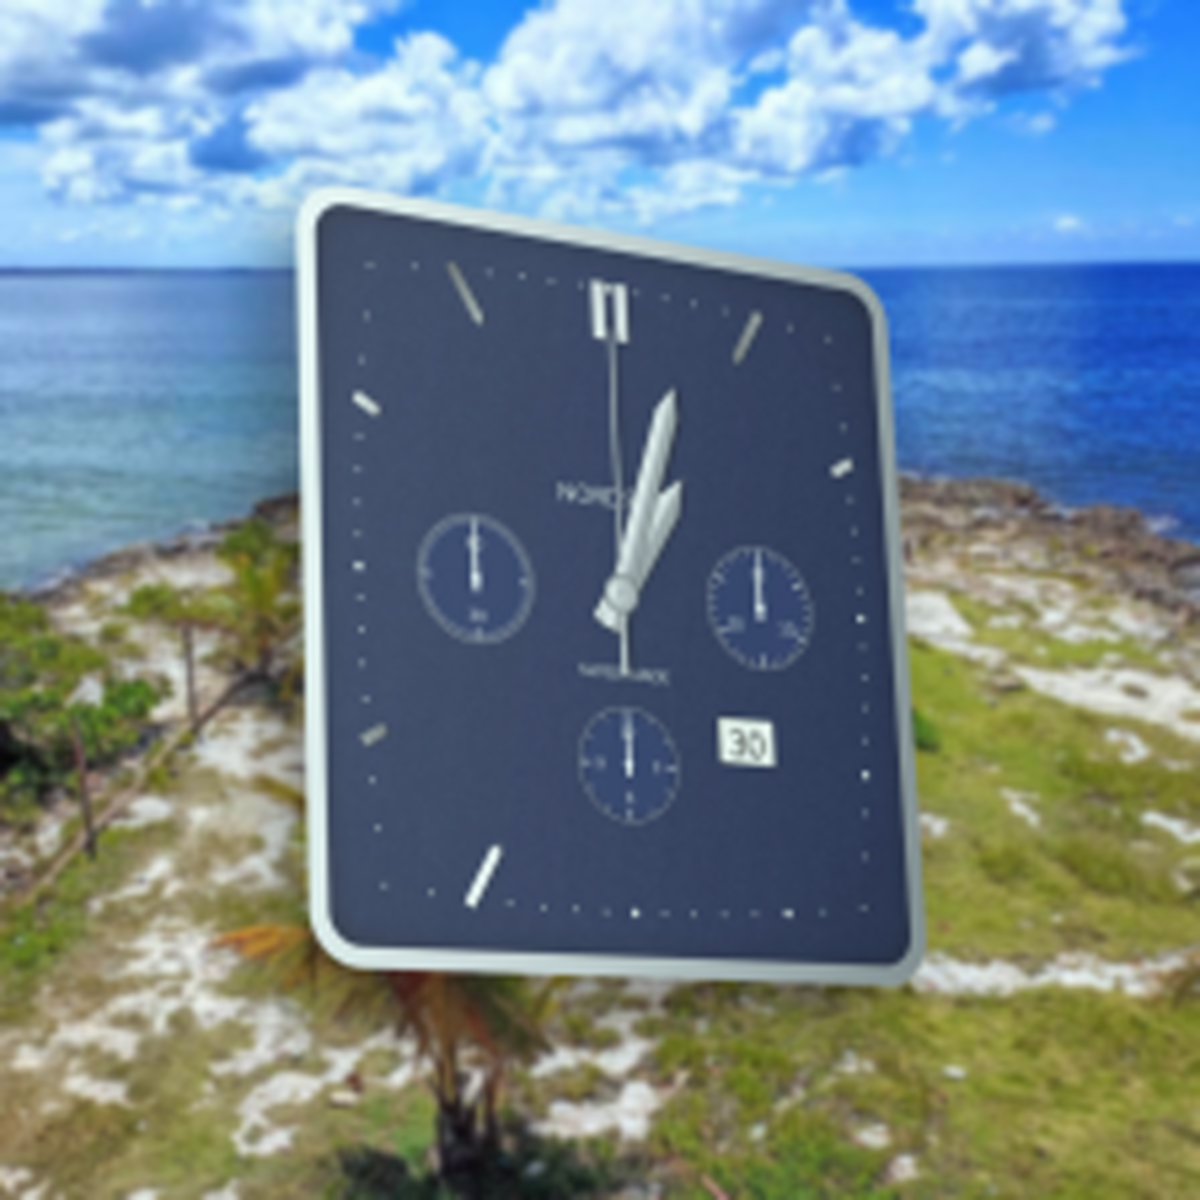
1,03
